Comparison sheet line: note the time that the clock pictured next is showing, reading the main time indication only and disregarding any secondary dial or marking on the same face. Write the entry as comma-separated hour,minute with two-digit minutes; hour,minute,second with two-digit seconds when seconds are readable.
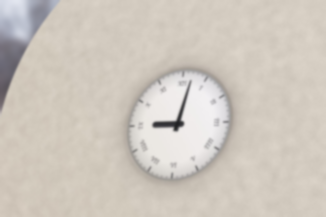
9,02
